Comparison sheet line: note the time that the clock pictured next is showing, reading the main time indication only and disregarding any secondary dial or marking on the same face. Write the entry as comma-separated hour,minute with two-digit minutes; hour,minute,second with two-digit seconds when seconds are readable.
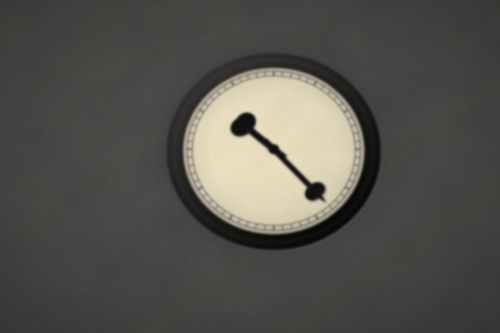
10,23
